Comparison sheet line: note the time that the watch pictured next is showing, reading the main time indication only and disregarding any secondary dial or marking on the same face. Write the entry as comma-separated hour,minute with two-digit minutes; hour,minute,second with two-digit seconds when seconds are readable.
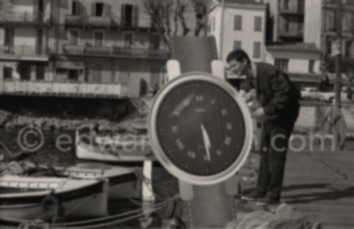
5,29
